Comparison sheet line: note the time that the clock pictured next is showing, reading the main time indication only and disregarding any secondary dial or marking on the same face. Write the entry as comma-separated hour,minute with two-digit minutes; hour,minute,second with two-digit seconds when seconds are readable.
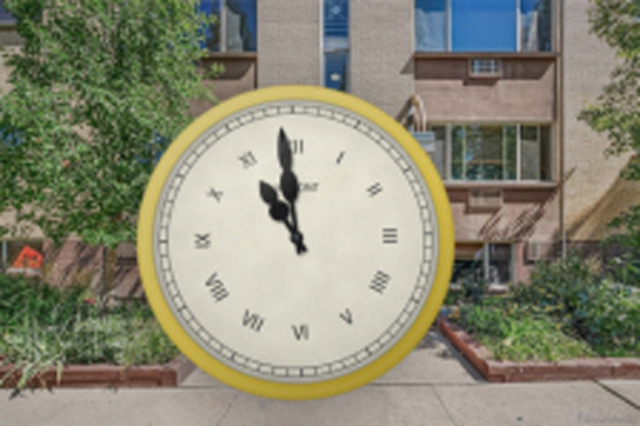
10,59
